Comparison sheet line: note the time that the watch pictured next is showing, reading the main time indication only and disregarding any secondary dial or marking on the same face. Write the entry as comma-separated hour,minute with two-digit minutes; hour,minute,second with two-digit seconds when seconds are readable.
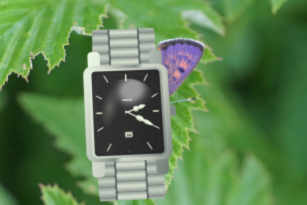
2,20
